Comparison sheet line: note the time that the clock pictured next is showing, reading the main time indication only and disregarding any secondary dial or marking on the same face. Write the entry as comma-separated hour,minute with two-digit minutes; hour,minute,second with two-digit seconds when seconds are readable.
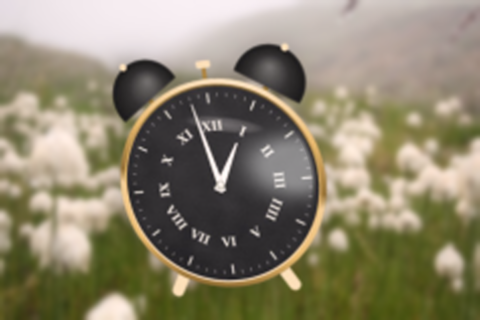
12,58
